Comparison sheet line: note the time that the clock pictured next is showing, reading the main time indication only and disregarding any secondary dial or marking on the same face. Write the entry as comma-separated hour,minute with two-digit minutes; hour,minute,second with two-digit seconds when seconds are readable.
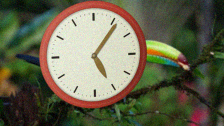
5,06
